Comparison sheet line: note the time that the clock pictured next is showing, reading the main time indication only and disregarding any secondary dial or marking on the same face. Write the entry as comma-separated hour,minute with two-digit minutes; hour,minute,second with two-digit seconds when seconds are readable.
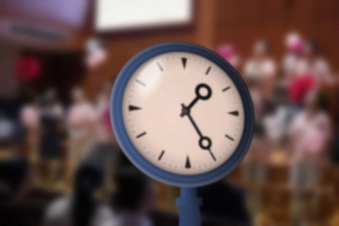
1,25
